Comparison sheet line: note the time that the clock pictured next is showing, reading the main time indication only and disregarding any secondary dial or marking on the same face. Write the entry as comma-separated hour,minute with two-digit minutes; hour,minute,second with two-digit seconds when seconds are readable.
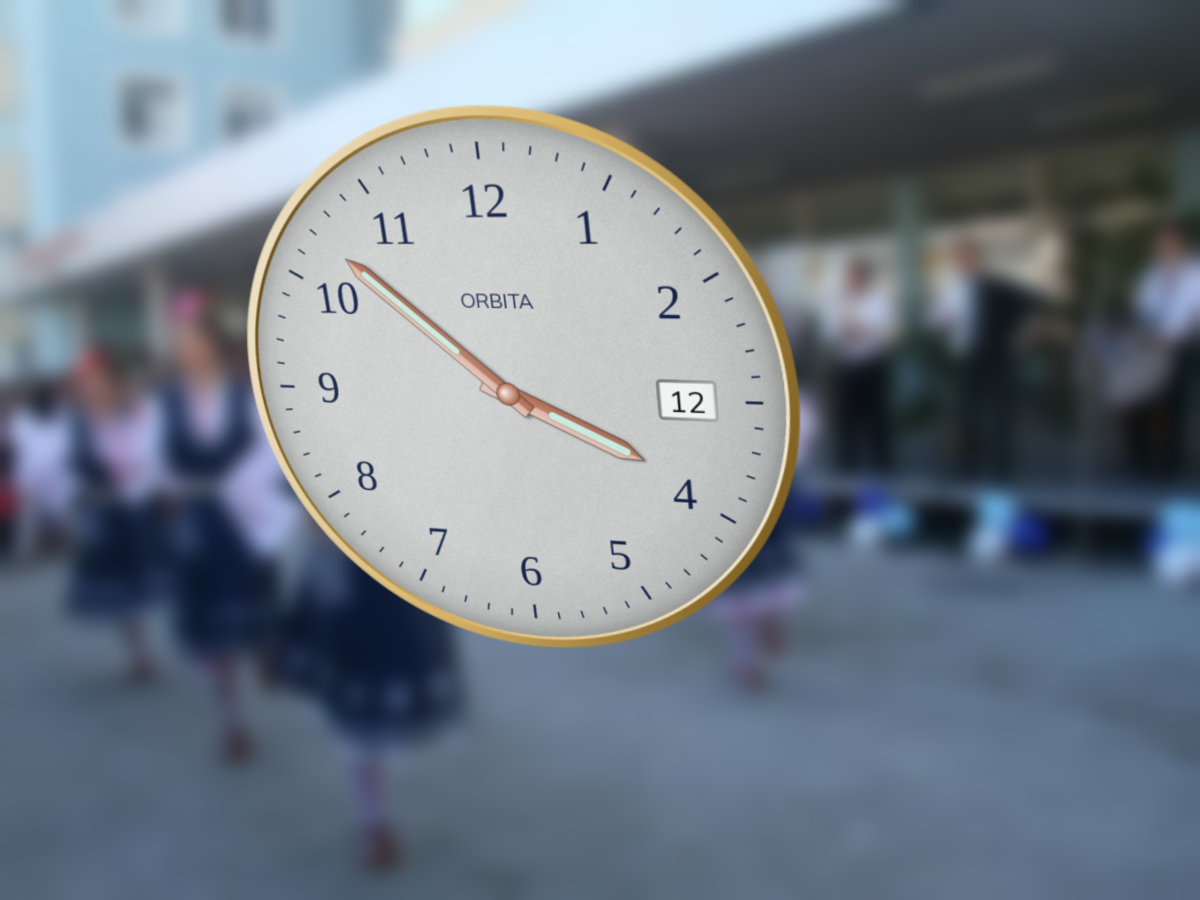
3,52
